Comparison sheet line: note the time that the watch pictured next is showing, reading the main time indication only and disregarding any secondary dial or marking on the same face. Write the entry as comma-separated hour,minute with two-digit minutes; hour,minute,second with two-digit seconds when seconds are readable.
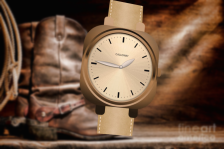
1,46
